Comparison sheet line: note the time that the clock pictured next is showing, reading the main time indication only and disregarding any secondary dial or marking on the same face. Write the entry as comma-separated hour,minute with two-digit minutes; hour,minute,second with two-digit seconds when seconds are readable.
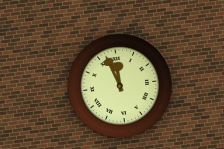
11,57
